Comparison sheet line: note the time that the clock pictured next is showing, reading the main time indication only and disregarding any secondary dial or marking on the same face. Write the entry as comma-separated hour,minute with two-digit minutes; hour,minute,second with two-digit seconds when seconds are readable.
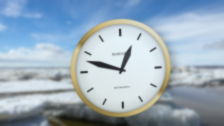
12,48
